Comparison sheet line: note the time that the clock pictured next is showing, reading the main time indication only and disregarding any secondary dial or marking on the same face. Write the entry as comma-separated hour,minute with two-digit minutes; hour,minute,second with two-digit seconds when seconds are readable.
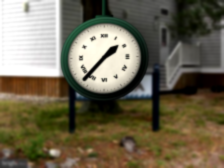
1,37
